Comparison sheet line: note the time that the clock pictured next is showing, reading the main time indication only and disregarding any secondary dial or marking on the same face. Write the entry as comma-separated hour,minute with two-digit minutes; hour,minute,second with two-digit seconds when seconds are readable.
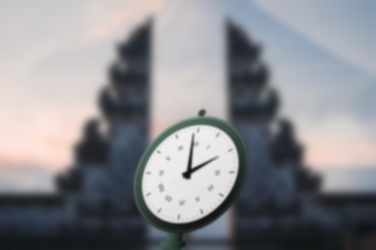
1,59
